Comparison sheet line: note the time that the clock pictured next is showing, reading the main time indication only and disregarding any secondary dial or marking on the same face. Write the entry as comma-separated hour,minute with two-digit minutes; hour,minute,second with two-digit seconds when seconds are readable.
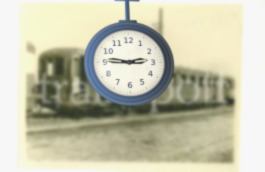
2,46
